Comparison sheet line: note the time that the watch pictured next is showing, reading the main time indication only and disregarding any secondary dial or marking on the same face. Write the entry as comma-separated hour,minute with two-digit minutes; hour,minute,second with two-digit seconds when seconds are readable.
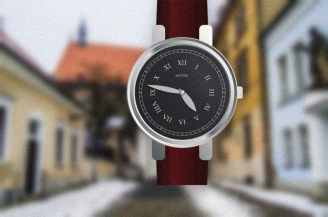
4,47
